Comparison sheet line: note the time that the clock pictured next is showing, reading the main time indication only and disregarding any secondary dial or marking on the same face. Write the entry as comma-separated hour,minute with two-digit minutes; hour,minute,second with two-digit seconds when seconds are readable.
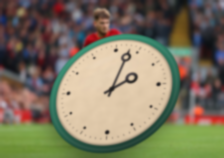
2,03
